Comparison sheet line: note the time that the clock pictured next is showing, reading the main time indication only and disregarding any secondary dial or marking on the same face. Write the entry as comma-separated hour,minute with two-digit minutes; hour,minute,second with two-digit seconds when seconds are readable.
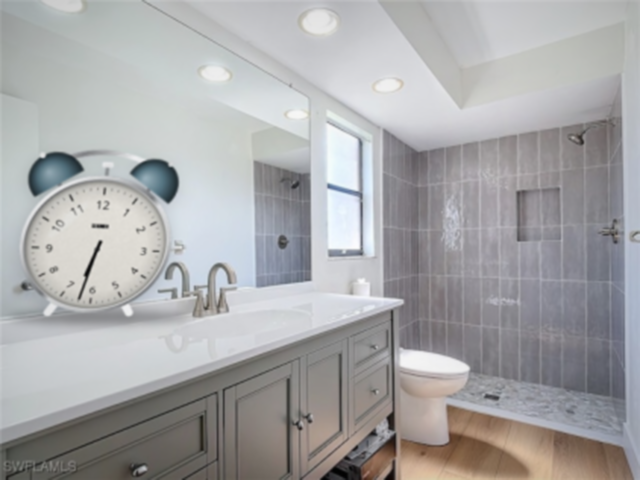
6,32
